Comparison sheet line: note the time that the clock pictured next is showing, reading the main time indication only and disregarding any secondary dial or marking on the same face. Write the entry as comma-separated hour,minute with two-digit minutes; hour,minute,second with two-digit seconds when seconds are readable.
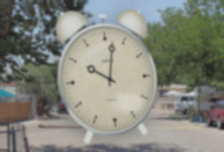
10,02
